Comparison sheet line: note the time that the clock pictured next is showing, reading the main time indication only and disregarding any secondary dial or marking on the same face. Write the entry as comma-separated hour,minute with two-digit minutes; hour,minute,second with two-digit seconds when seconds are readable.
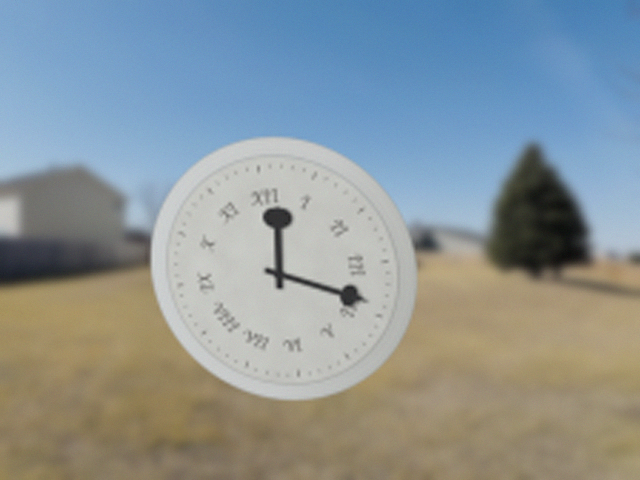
12,19
